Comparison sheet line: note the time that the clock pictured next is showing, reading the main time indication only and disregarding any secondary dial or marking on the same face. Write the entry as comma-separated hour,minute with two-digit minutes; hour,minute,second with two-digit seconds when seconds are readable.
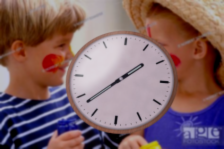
1,38
